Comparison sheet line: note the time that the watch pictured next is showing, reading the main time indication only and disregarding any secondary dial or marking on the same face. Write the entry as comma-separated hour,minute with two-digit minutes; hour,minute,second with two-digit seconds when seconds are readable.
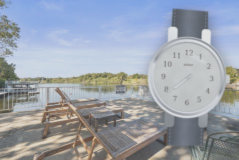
7,39
